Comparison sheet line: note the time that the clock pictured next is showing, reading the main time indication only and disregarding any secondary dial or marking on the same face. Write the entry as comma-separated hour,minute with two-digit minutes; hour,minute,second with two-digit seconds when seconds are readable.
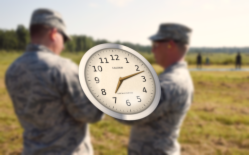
7,12
